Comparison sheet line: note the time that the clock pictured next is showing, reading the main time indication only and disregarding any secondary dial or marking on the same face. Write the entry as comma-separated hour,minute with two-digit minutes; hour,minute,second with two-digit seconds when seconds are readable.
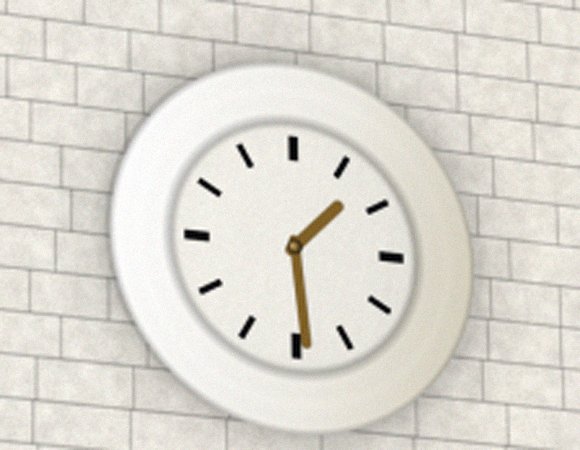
1,29
